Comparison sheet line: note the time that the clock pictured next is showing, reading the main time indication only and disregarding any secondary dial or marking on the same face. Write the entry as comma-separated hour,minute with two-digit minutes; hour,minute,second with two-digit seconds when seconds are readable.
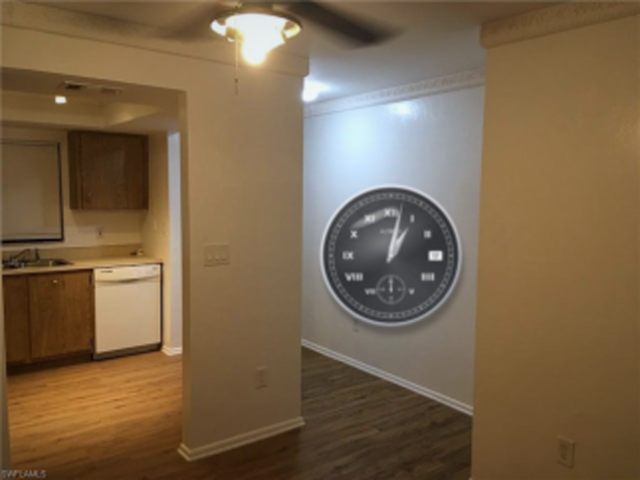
1,02
